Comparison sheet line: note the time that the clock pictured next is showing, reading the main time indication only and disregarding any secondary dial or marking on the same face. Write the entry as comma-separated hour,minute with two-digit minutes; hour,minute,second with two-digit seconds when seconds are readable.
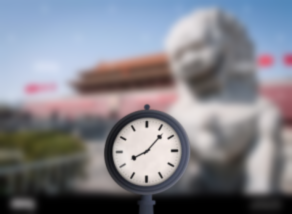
8,07
